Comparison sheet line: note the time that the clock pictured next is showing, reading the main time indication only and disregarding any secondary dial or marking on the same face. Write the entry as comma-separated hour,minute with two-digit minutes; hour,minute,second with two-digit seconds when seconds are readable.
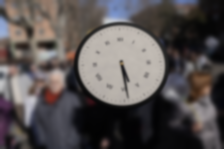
5,29
